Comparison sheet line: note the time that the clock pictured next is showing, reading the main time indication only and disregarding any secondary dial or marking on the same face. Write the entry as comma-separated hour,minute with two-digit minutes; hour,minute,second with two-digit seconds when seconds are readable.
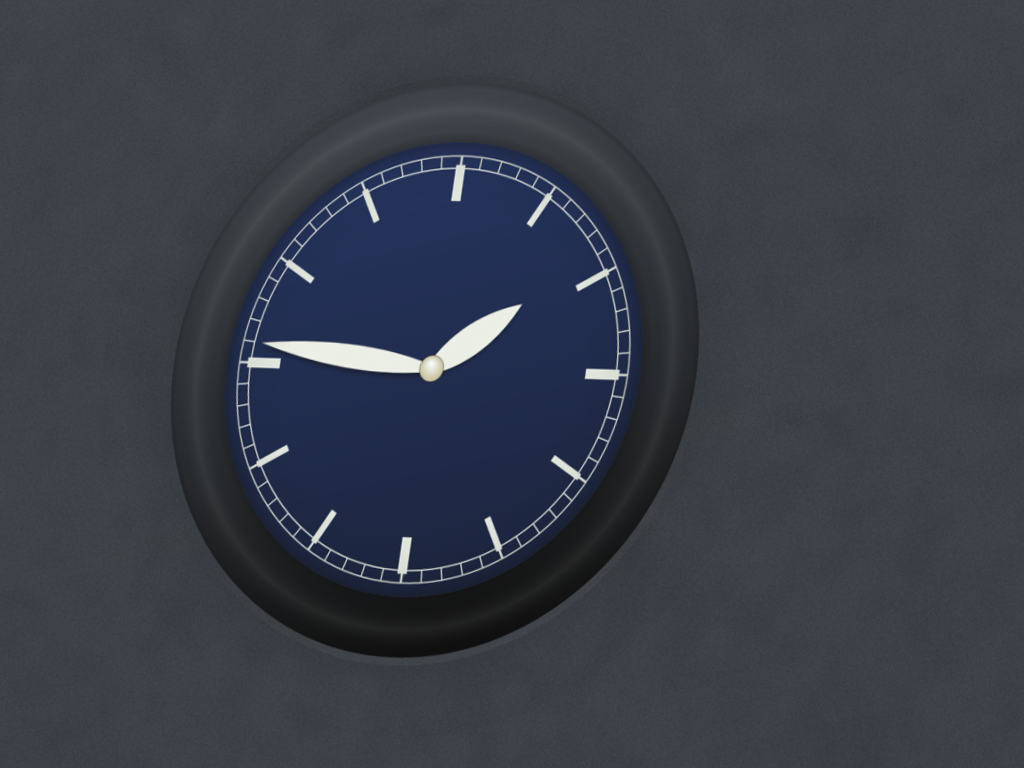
1,46
